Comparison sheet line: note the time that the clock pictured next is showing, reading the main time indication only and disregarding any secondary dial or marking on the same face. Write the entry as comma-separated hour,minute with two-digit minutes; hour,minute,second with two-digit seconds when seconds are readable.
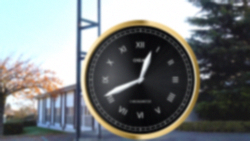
12,41
